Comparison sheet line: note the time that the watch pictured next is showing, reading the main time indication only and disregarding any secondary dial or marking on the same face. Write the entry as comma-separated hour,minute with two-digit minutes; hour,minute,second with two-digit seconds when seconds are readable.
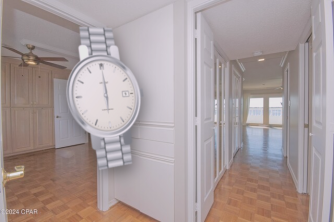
6,00
